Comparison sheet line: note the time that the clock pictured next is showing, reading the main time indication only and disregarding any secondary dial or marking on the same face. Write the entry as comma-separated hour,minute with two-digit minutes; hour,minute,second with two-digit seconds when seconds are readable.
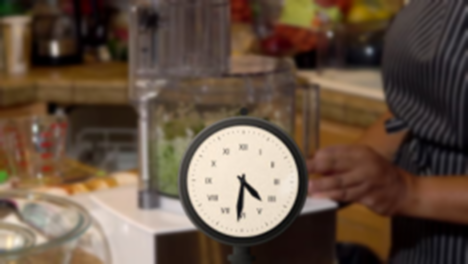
4,31
